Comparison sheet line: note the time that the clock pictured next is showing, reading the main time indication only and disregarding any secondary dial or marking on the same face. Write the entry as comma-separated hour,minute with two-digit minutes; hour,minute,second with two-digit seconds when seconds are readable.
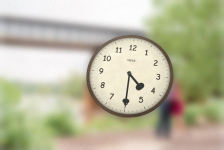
4,30
